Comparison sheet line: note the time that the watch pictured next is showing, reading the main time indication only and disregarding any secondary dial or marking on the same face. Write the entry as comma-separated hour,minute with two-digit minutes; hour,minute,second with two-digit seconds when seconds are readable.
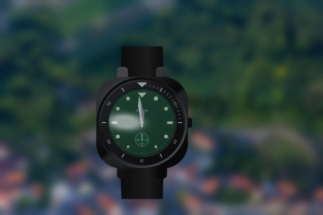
11,59
